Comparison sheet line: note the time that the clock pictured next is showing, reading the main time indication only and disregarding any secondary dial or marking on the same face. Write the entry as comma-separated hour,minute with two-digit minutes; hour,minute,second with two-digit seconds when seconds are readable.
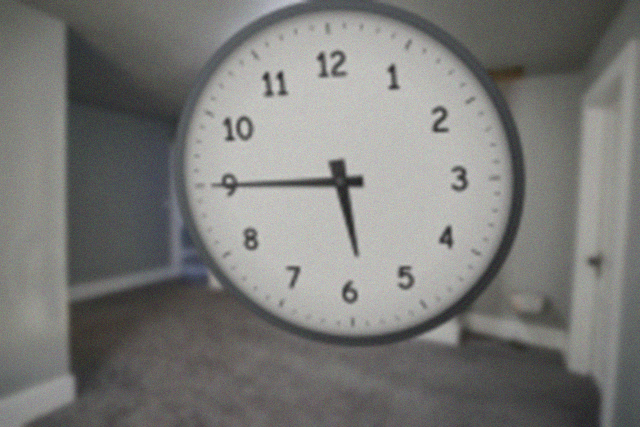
5,45
